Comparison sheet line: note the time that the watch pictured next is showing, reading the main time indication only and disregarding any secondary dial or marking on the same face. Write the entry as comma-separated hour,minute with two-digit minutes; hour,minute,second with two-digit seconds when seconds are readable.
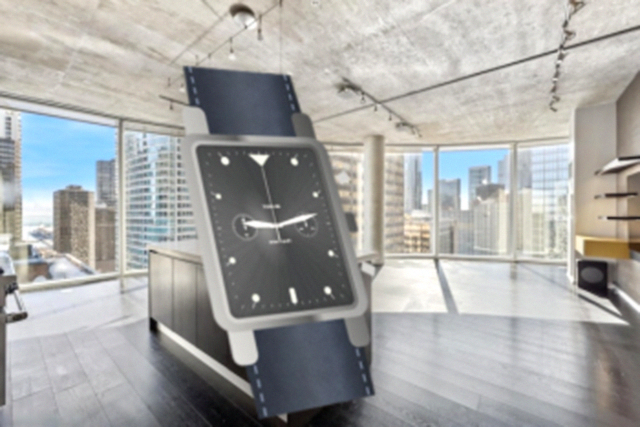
9,13
